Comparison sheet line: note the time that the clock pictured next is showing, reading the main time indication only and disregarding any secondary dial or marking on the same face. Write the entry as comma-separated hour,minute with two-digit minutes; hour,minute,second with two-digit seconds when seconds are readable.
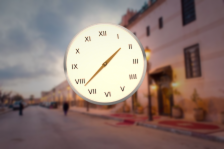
1,38
